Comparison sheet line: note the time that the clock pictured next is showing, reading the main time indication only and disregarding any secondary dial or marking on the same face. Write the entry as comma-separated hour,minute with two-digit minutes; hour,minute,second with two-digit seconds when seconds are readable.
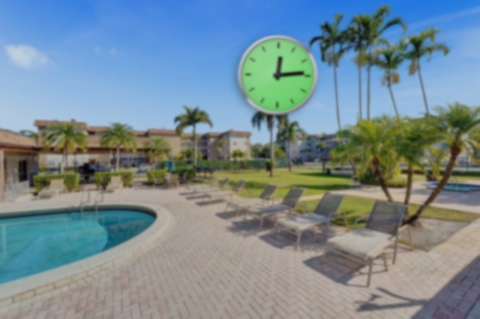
12,14
